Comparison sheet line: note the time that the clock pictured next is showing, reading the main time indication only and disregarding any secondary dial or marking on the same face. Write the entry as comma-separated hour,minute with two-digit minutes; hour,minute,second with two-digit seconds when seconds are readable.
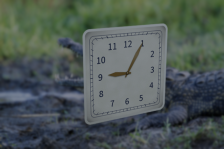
9,05
